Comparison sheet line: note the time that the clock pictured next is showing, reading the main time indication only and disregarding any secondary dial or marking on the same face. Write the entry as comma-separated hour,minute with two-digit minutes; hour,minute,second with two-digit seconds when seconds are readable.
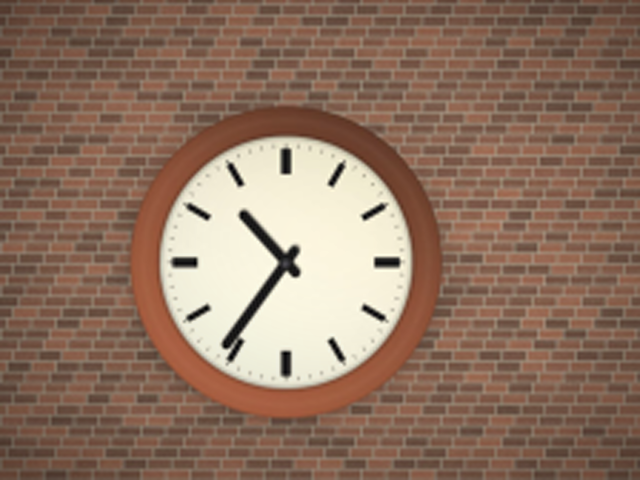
10,36
